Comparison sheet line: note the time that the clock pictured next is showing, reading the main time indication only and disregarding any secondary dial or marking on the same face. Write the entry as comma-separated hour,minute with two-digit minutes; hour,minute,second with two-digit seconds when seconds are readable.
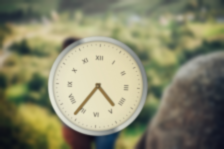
4,36
